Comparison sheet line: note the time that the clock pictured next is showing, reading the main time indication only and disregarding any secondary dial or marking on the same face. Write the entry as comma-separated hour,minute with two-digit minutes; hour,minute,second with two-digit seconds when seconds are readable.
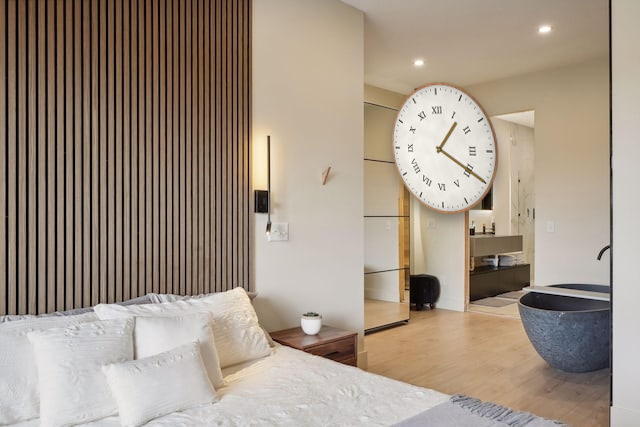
1,20
